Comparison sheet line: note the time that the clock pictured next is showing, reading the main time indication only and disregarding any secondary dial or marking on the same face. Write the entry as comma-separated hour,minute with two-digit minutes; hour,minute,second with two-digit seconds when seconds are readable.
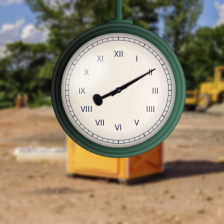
8,10
